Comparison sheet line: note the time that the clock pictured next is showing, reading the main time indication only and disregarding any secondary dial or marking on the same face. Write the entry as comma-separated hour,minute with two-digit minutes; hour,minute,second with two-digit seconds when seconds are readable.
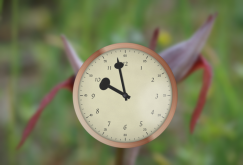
9,58
